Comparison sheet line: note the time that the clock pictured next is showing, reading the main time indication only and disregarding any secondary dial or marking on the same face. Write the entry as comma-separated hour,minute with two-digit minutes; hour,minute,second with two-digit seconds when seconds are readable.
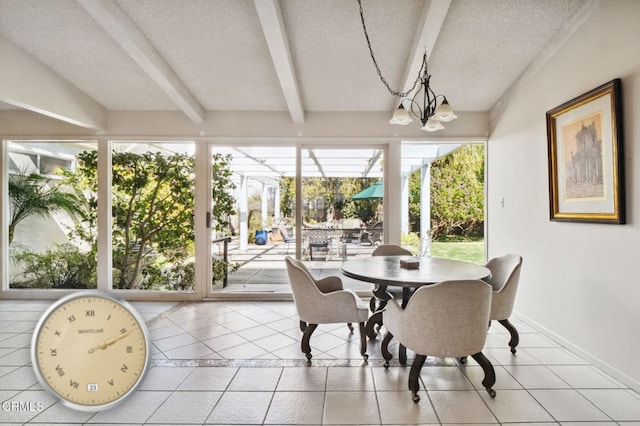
2,11
